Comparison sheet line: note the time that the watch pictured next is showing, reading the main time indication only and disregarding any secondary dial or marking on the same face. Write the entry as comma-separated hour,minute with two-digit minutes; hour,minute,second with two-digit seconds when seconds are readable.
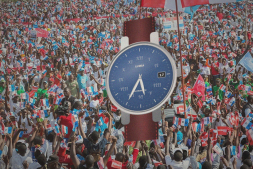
5,35
